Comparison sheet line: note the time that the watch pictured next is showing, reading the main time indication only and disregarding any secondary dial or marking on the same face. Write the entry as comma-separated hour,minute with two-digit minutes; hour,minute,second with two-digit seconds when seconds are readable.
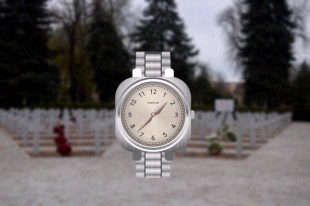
1,37
